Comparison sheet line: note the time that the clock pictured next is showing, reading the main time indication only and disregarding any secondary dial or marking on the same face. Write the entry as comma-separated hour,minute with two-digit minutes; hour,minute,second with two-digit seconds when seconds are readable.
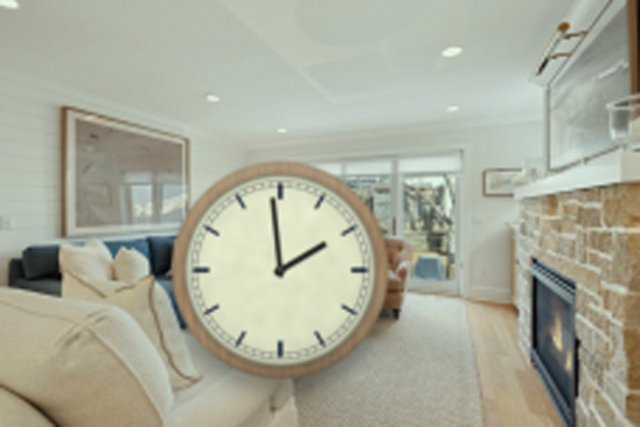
1,59
